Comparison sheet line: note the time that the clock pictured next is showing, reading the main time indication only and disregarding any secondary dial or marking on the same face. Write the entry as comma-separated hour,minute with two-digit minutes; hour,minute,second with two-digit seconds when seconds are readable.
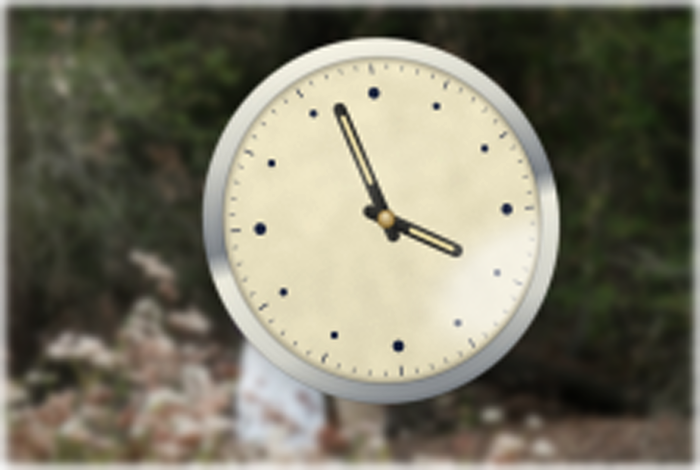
3,57
